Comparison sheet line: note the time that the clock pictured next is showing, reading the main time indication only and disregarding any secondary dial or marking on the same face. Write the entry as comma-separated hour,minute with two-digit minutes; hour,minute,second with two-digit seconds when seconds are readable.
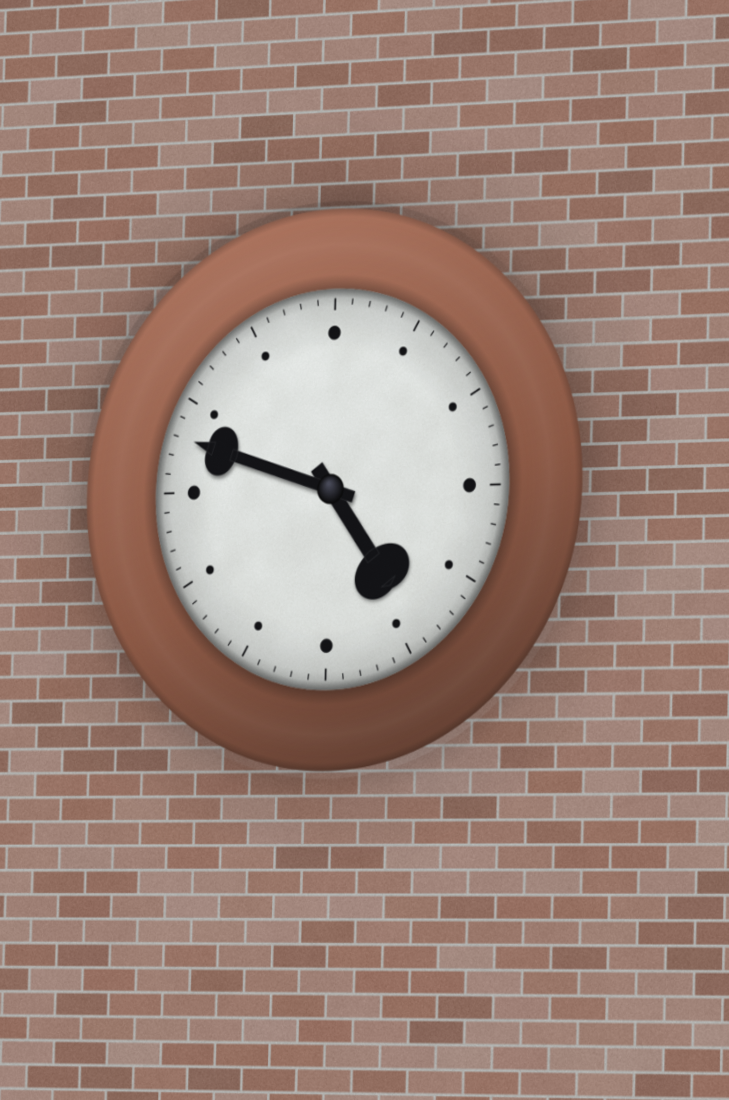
4,48
